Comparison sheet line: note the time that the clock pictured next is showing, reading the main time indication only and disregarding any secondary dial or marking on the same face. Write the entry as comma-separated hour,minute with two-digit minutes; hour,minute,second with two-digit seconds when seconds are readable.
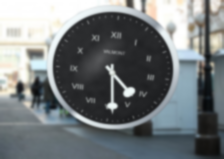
4,29
